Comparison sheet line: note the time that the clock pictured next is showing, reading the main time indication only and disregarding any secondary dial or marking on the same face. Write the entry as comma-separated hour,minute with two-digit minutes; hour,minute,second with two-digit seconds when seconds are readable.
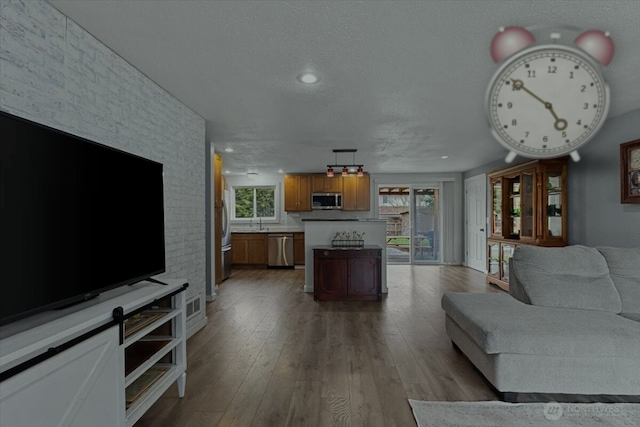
4,51
